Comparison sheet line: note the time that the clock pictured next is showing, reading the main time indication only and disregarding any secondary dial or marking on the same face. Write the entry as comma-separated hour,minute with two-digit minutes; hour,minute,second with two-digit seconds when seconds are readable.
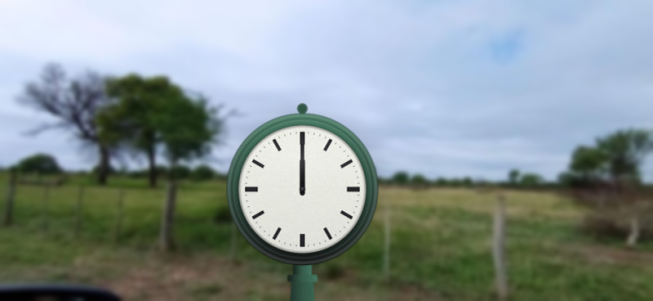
12,00
